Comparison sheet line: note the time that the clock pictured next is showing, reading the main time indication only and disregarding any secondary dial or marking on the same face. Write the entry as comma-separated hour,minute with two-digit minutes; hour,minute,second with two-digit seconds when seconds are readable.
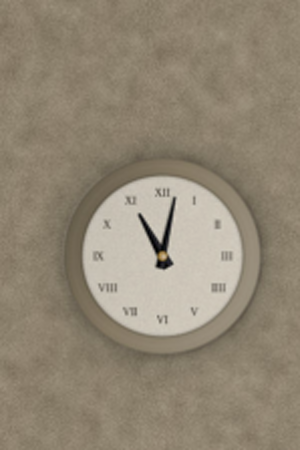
11,02
